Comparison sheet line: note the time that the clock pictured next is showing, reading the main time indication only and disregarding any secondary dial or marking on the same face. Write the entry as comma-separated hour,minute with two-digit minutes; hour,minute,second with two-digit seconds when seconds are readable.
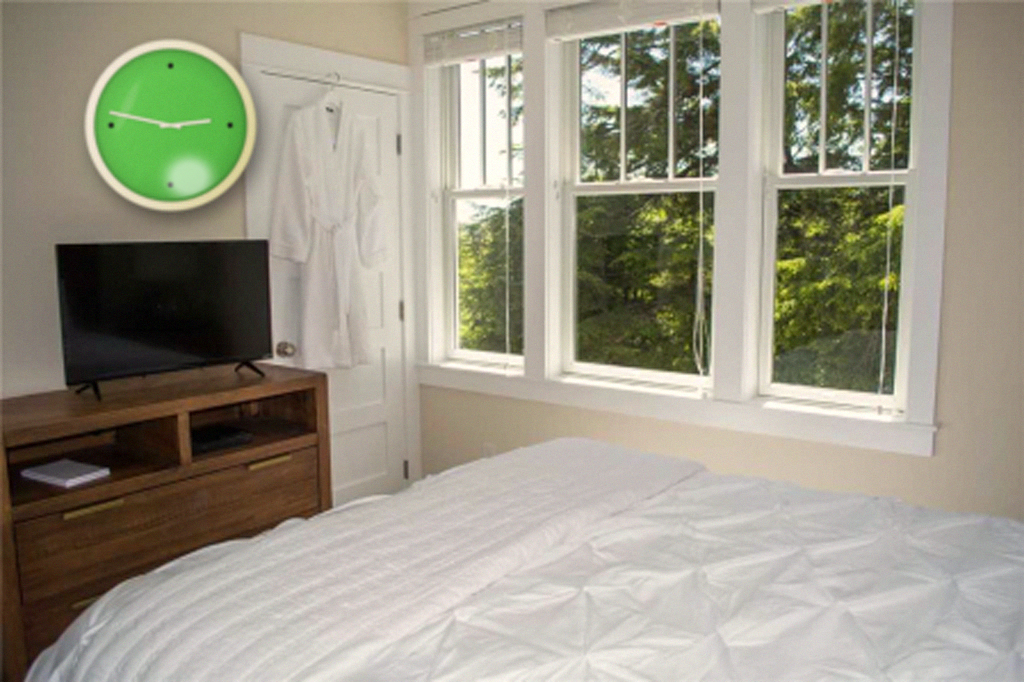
2,47
